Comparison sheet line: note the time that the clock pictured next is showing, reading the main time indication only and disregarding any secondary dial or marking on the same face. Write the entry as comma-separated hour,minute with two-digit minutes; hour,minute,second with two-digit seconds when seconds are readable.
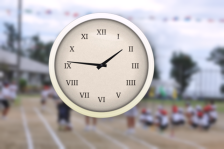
1,46
